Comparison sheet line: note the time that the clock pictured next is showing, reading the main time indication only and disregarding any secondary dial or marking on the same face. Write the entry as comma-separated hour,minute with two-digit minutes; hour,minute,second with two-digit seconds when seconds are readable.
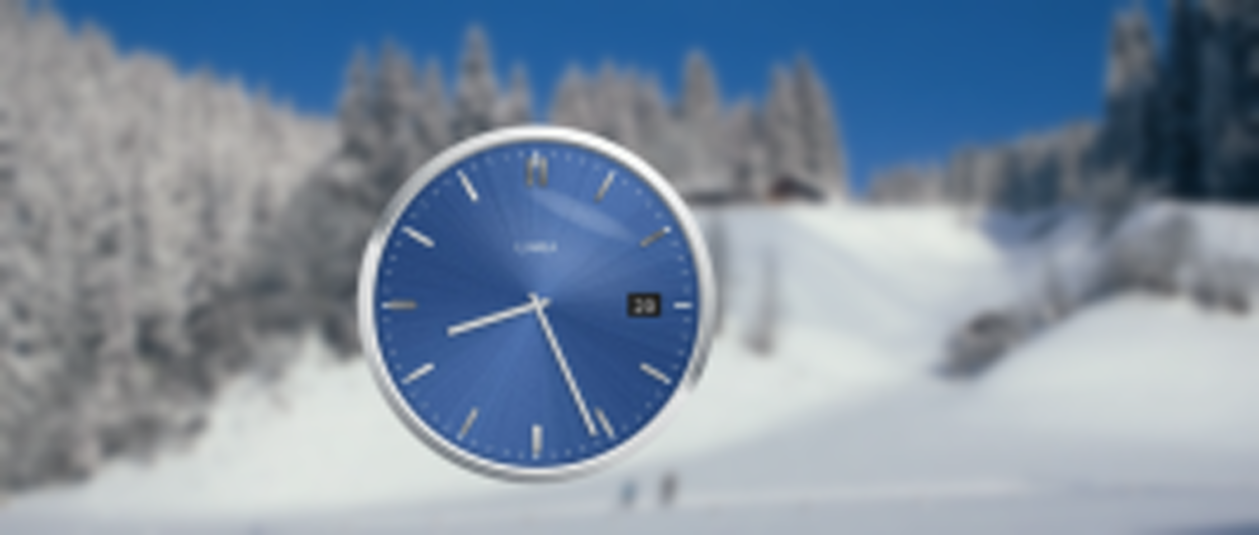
8,26
